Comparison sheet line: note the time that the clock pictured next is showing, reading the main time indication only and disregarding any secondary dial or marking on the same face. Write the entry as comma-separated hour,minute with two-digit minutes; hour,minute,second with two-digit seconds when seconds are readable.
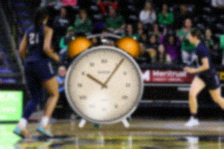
10,06
